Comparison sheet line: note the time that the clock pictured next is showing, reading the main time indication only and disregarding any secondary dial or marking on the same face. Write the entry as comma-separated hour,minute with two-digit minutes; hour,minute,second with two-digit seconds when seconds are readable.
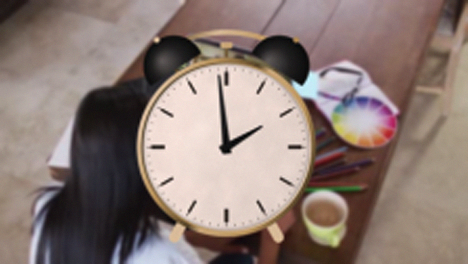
1,59
